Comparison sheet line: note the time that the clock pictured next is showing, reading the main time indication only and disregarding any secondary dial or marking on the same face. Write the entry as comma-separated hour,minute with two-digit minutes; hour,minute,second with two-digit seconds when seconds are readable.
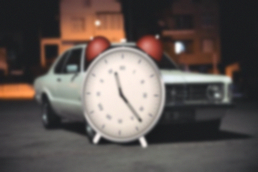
11,23
